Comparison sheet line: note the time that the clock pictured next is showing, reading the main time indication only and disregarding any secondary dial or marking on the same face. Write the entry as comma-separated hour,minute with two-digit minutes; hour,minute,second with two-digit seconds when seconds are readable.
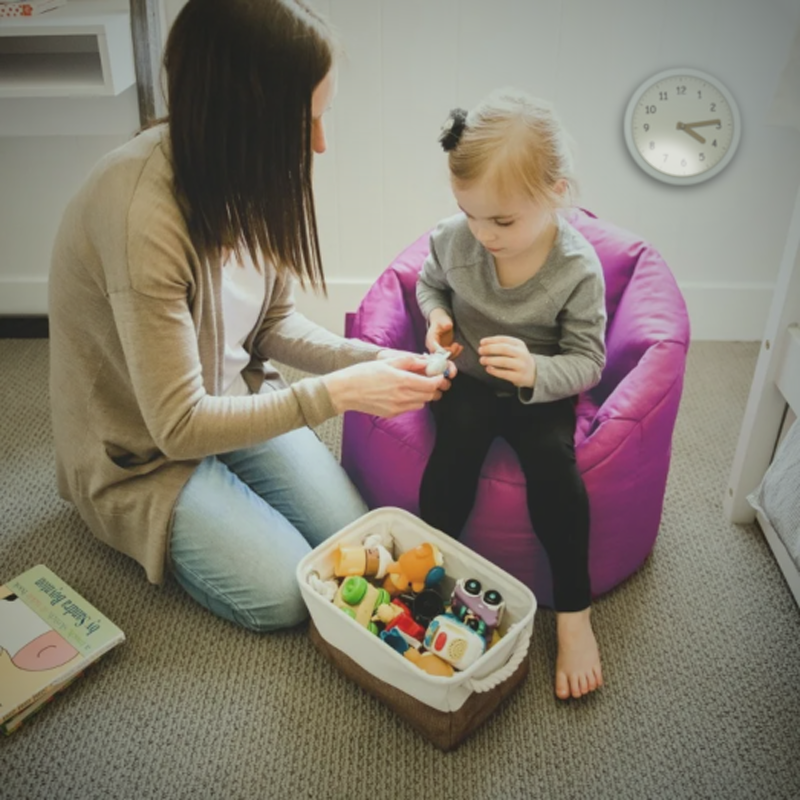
4,14
